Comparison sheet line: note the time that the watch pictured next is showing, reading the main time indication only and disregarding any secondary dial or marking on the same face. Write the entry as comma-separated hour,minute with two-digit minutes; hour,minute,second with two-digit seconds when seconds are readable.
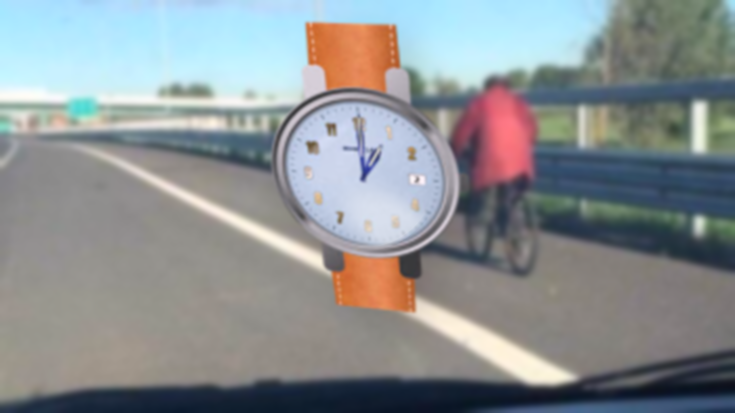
1,00
